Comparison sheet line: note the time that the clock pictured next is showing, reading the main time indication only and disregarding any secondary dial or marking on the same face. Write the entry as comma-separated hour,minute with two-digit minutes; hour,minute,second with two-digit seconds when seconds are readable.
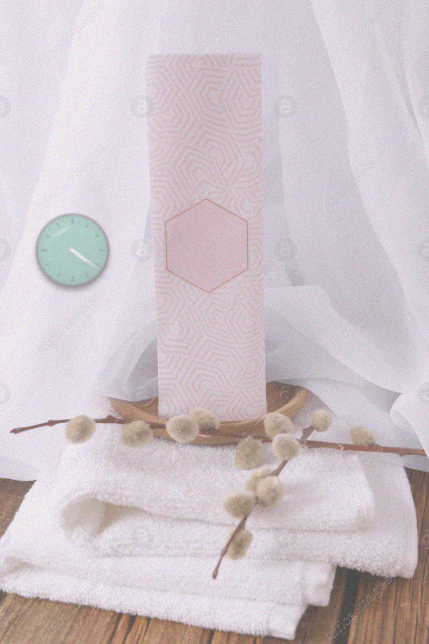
4,21
